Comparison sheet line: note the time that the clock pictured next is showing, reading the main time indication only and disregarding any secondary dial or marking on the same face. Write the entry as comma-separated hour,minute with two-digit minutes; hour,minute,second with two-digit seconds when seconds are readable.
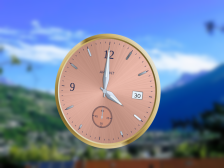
4,00
